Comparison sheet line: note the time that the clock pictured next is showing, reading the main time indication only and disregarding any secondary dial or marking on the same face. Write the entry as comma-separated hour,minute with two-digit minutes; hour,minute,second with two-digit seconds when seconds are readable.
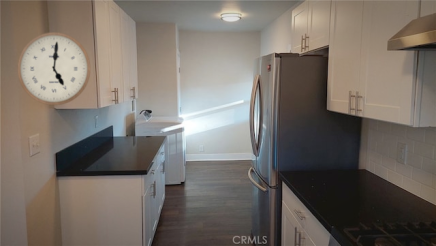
5,01
